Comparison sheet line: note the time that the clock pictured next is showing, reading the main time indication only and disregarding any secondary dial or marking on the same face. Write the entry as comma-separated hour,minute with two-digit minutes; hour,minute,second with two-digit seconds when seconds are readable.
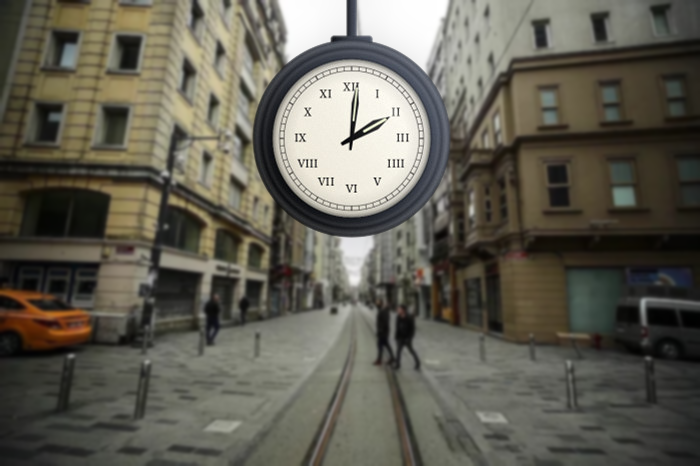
2,01
